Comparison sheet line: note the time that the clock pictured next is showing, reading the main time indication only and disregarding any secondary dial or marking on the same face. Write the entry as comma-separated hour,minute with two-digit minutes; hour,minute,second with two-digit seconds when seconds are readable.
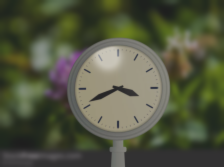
3,41
